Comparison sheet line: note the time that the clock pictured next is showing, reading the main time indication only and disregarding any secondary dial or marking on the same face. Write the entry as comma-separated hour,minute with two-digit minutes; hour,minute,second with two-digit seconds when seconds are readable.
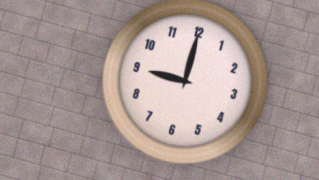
9,00
